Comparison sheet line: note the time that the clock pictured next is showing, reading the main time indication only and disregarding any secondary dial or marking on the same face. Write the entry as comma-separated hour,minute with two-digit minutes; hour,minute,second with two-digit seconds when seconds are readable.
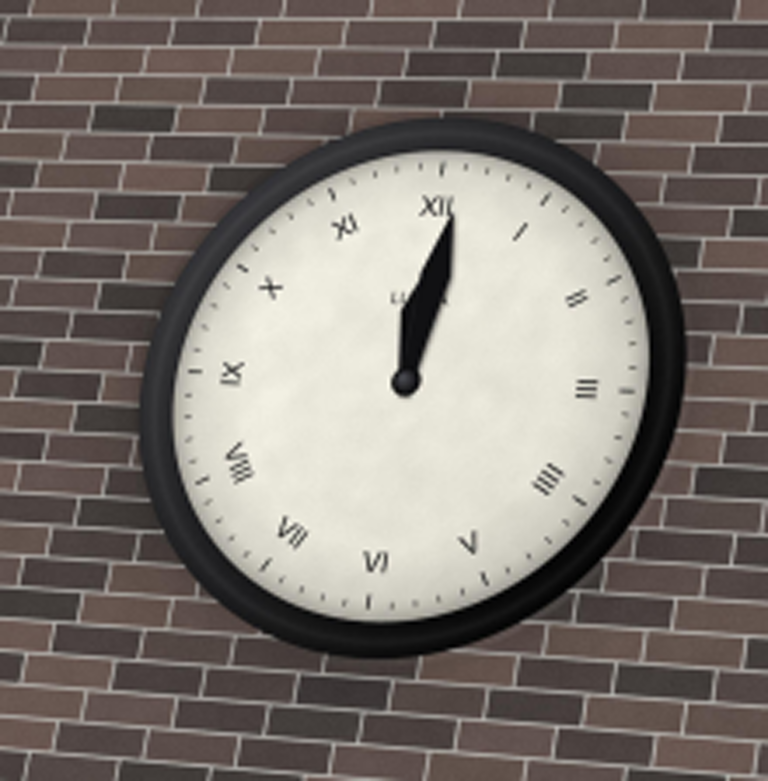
12,01
